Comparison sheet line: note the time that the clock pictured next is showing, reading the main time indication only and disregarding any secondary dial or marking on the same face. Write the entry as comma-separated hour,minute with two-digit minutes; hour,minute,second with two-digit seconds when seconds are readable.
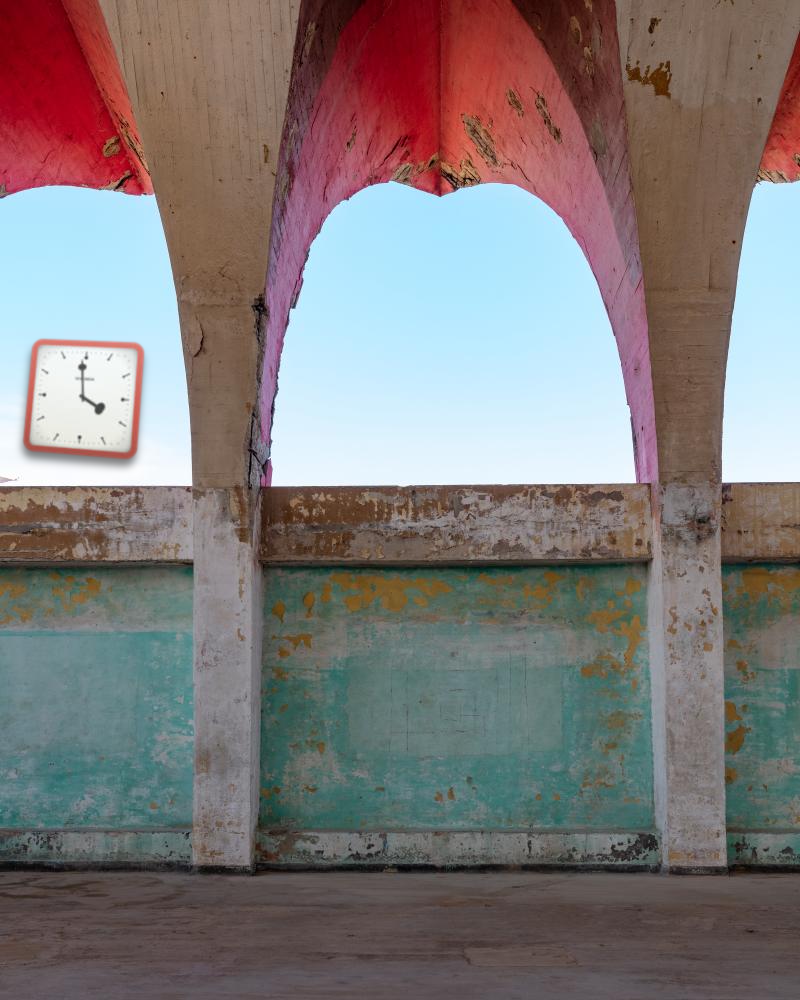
3,59
